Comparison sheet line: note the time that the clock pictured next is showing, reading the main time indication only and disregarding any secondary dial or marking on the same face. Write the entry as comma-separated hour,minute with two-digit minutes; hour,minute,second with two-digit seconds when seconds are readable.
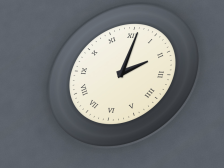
2,01
